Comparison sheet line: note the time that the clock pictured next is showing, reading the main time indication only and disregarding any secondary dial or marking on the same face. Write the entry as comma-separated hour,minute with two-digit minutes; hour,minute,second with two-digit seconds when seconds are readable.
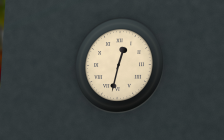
12,32
